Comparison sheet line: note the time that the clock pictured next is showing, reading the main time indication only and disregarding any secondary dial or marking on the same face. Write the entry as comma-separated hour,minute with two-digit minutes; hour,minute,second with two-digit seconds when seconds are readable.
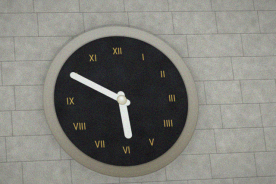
5,50
